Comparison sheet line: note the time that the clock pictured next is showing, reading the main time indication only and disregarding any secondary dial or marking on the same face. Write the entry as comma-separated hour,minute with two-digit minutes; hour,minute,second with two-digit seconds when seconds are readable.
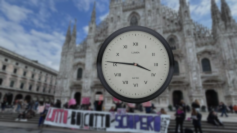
3,46
